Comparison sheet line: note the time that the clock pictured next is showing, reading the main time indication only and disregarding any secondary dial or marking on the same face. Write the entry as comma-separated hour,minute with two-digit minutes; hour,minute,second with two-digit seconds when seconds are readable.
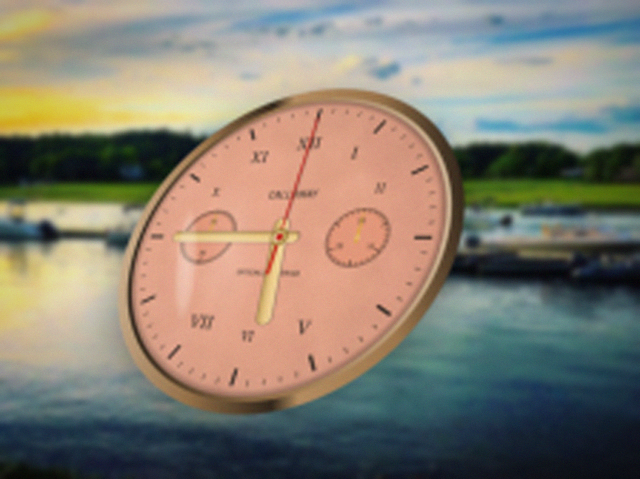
5,45
